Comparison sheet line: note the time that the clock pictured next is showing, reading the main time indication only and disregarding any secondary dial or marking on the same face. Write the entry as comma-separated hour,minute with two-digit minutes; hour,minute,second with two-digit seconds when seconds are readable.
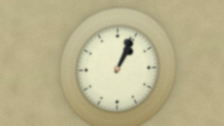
1,04
